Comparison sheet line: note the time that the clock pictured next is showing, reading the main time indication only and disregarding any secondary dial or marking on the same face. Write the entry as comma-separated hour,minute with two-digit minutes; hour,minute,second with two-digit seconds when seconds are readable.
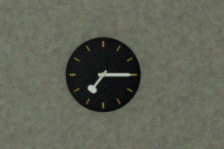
7,15
